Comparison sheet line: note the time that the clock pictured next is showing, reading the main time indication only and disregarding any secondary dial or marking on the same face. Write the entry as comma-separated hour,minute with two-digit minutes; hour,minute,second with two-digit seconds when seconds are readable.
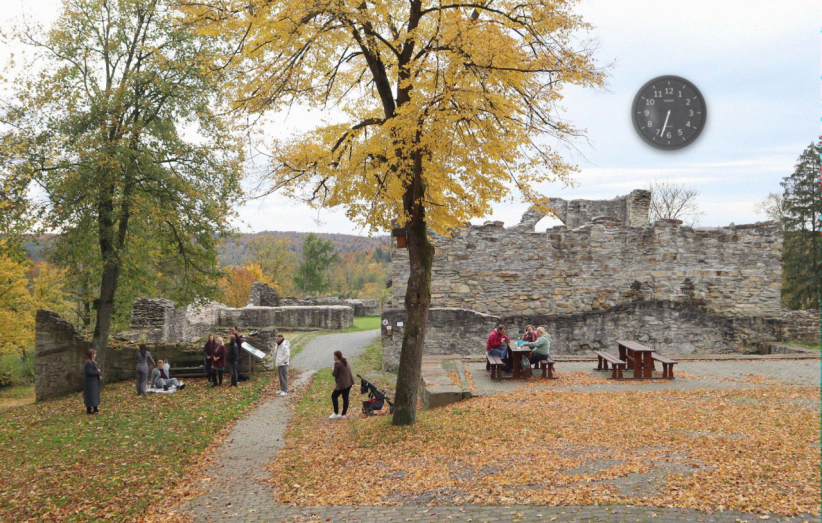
6,33
